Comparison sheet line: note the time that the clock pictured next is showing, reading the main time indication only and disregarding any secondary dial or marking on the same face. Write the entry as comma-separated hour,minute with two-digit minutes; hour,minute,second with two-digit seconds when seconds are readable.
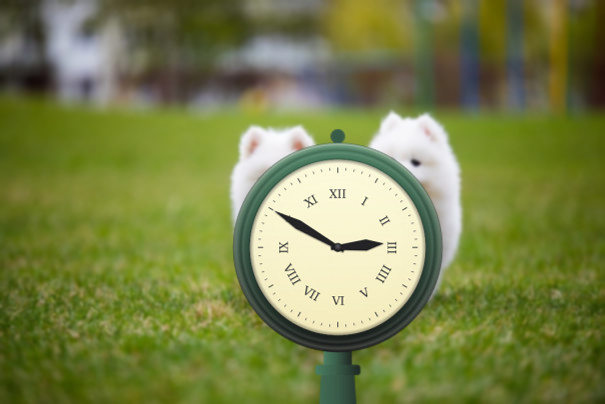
2,50
